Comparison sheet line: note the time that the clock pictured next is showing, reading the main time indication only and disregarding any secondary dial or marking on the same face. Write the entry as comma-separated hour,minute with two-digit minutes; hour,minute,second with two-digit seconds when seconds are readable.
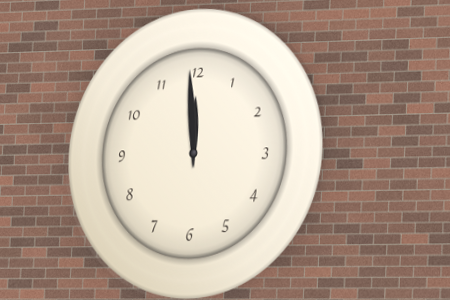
11,59
